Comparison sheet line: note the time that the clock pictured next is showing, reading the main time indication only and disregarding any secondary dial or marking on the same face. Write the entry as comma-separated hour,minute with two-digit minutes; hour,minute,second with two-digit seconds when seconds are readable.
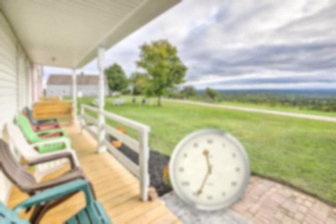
11,34
